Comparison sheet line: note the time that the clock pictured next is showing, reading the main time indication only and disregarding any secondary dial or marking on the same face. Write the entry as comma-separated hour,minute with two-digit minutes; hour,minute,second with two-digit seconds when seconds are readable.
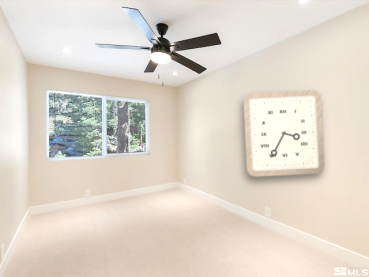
3,35
